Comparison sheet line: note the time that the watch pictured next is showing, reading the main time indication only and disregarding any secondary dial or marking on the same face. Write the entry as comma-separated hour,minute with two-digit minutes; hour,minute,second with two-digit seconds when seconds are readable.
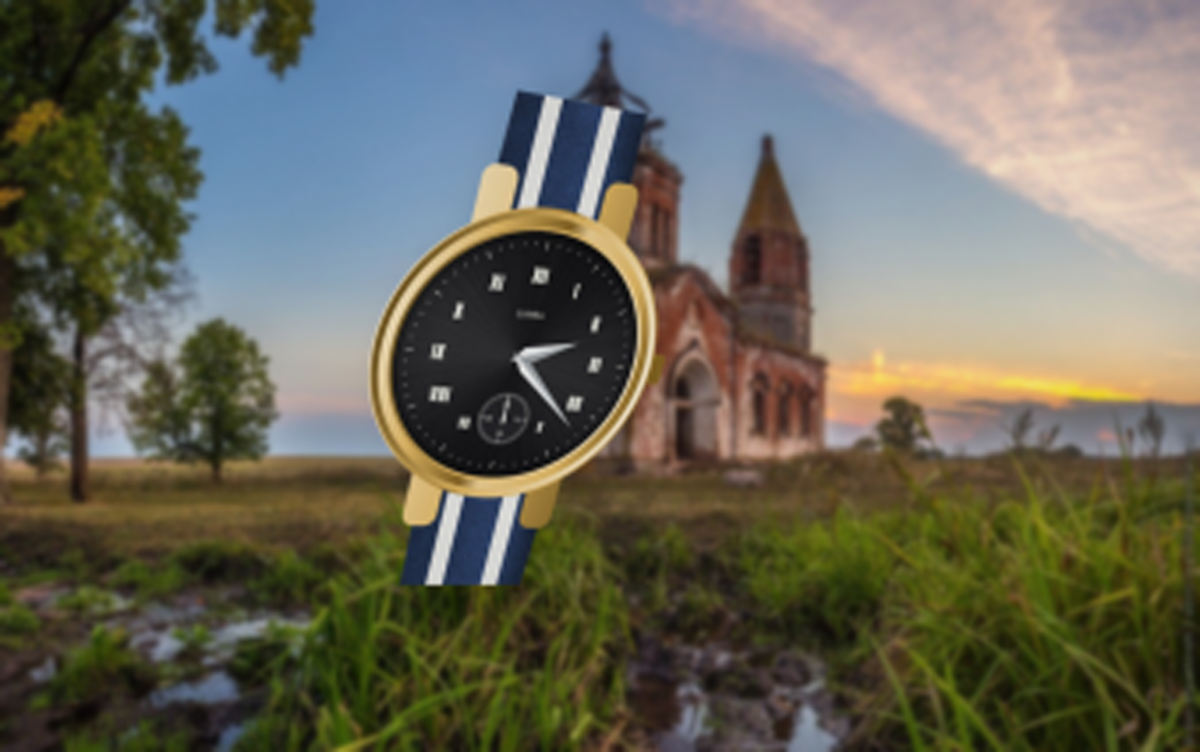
2,22
